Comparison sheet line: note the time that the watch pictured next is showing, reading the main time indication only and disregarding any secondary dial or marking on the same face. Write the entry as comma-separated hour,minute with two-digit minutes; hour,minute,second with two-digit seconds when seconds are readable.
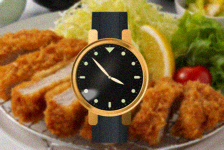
3,53
